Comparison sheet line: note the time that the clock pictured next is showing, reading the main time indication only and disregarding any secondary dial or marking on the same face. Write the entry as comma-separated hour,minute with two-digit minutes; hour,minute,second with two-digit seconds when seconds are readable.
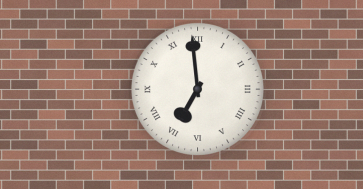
6,59
